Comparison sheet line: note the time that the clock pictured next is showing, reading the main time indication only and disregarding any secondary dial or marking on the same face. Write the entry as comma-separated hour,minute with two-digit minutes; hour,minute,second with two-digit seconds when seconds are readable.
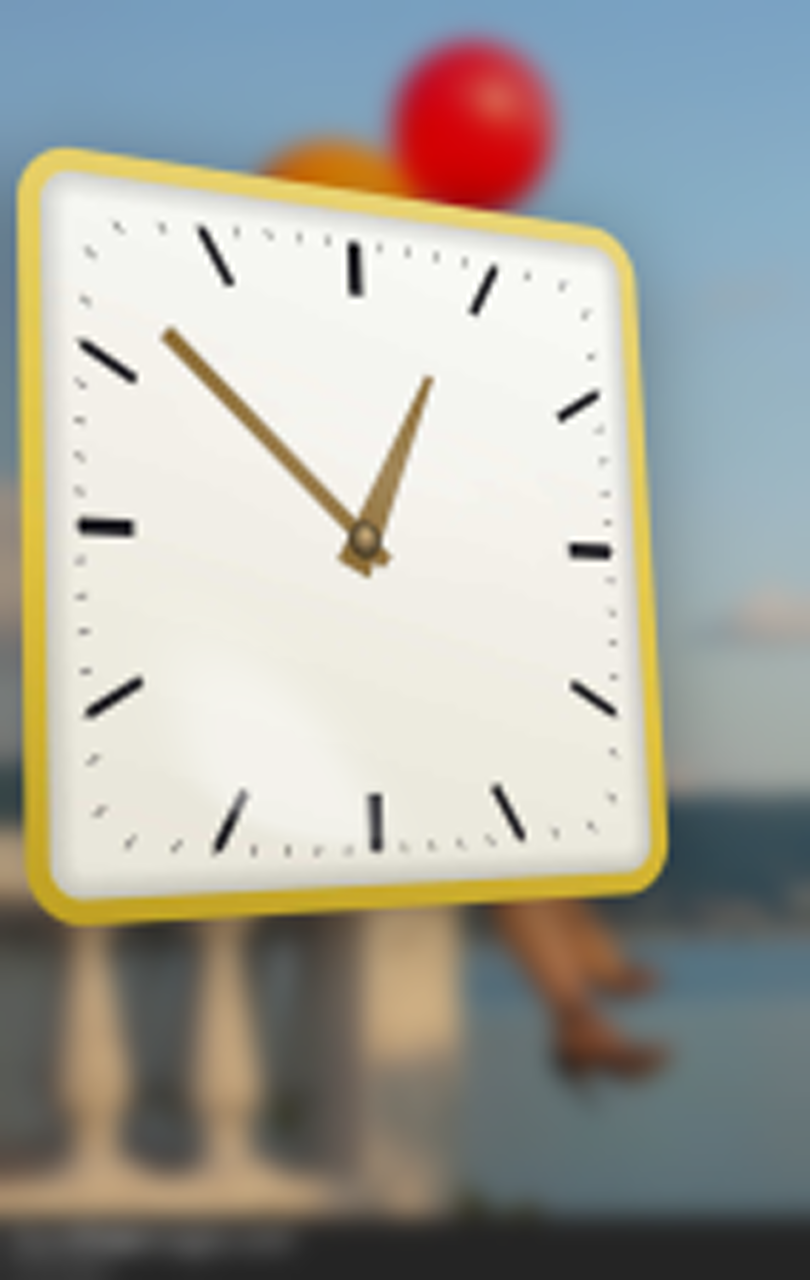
12,52
